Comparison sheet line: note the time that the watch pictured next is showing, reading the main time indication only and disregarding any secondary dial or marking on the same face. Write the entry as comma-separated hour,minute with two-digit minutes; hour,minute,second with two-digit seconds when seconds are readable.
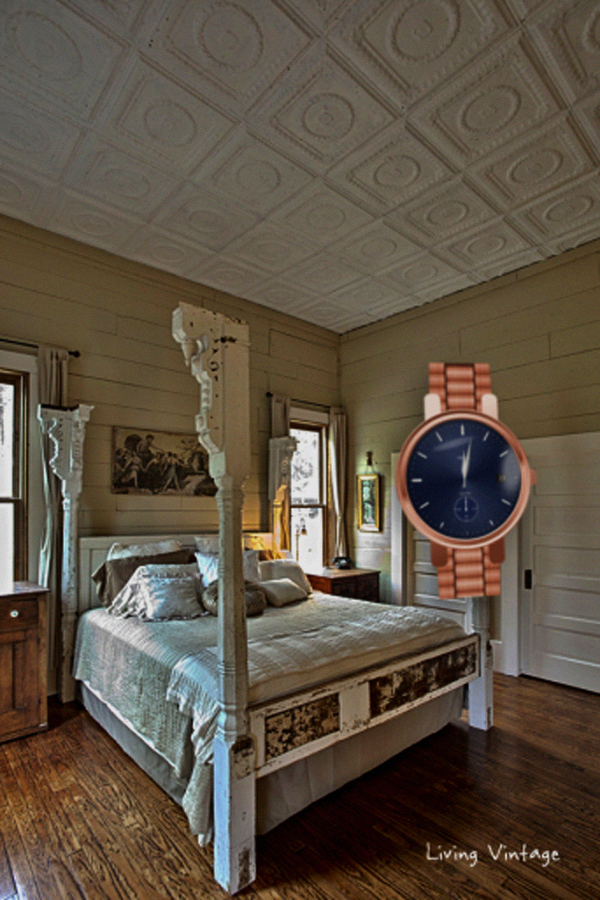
12,02
